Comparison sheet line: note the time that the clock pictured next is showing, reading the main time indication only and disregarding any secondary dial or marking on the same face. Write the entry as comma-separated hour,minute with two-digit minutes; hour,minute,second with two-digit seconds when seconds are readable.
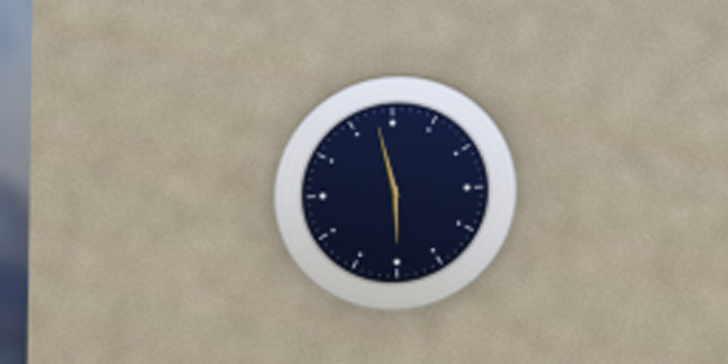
5,58
